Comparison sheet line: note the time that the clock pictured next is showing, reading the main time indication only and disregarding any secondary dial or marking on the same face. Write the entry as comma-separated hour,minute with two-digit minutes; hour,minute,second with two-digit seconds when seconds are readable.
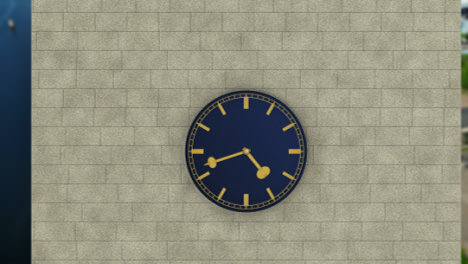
4,42
